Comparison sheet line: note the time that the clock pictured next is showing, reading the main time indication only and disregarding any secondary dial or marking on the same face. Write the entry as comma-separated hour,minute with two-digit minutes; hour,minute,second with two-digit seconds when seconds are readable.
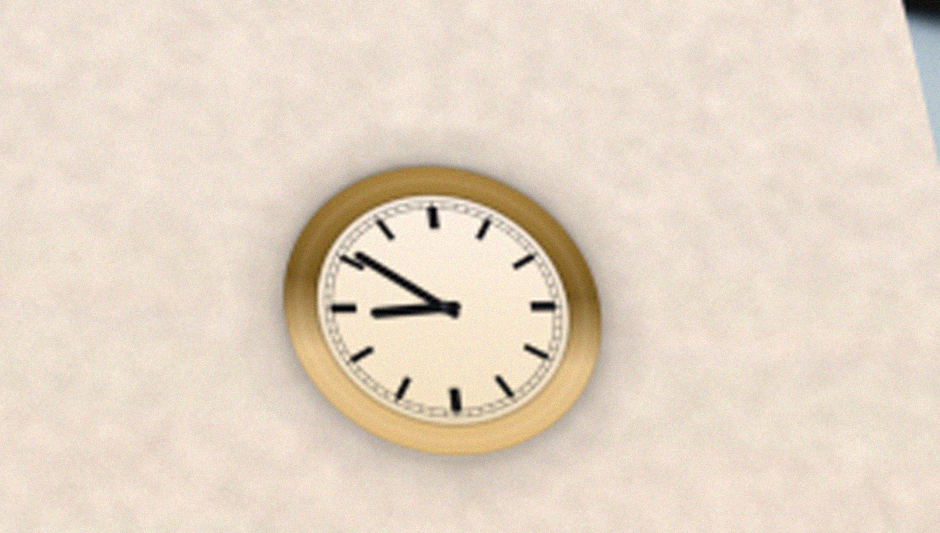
8,51
